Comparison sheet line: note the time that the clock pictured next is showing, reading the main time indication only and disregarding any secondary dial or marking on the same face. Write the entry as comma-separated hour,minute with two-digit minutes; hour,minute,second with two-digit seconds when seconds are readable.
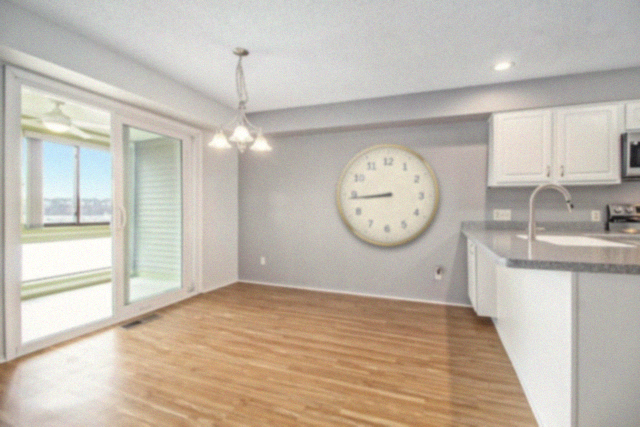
8,44
